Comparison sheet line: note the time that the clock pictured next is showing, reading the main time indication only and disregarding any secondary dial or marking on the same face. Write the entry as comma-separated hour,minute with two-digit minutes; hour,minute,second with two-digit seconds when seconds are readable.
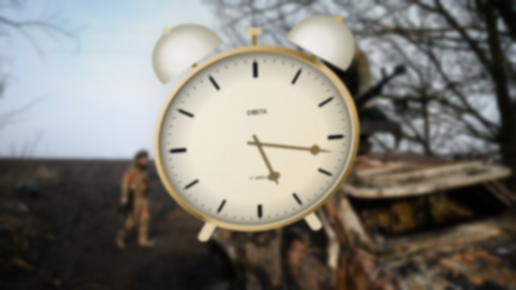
5,17
